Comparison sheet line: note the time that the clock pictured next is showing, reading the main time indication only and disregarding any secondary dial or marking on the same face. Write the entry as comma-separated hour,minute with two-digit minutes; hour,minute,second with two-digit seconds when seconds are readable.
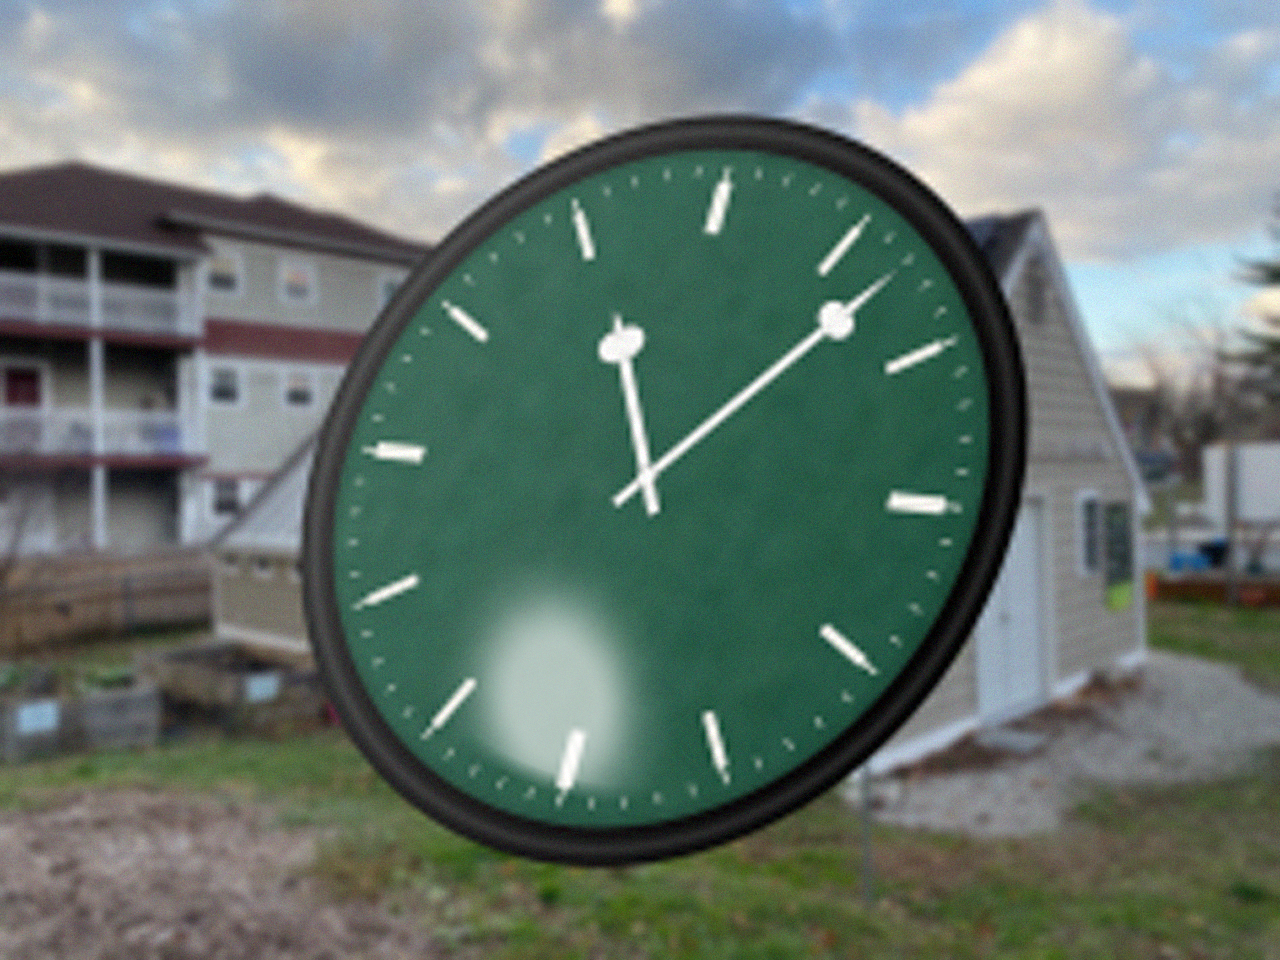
11,07
